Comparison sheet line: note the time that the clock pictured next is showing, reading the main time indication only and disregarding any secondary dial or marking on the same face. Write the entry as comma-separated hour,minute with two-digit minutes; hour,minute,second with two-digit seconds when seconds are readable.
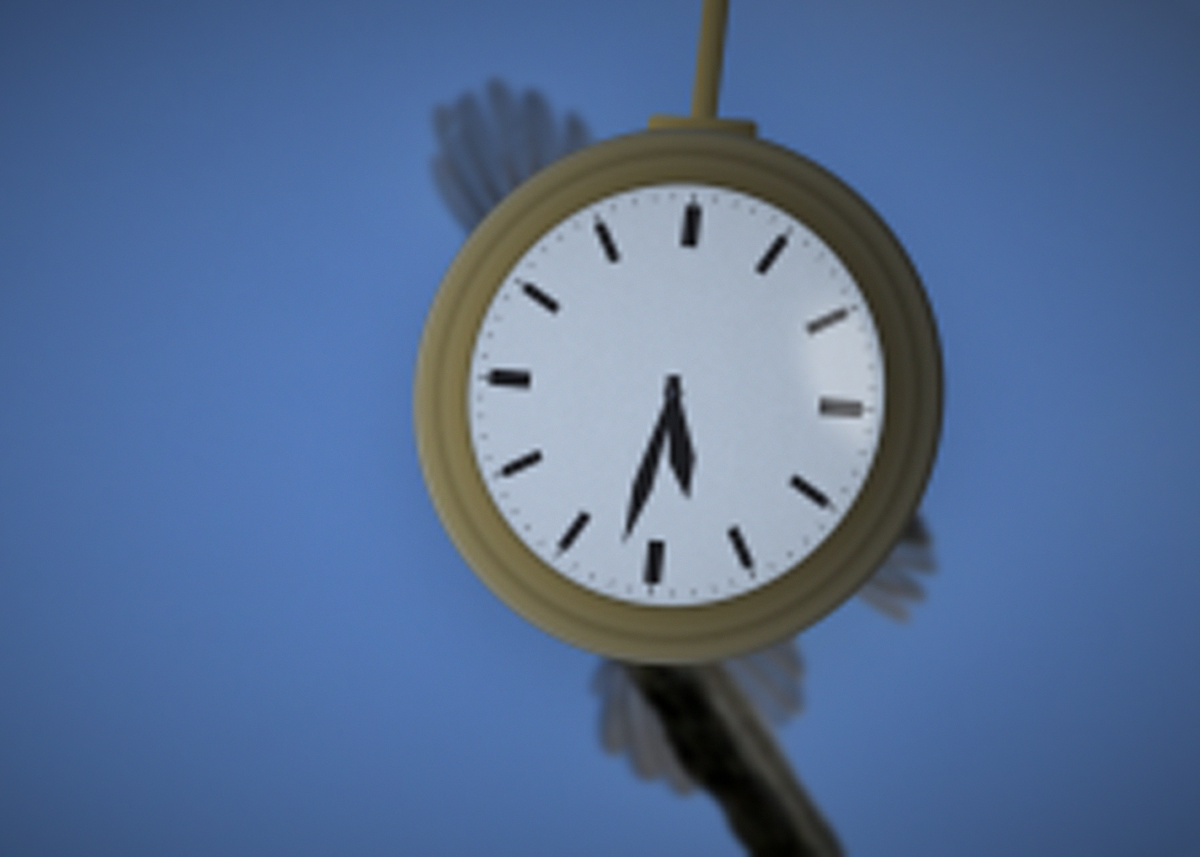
5,32
